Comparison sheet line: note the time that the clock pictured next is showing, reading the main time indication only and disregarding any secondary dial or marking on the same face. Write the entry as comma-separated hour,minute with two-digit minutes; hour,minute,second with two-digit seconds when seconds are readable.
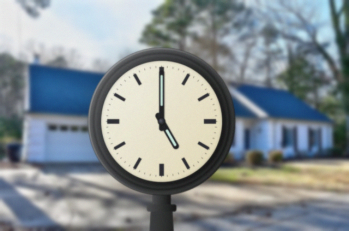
5,00
